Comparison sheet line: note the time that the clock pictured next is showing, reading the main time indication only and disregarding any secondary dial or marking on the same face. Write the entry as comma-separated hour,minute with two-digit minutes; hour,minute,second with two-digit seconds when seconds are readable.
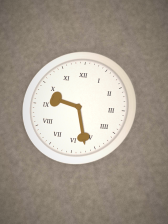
9,27
